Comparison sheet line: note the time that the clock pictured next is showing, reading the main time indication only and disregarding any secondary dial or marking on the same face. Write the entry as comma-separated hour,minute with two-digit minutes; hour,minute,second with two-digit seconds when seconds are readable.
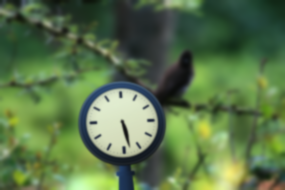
5,28
